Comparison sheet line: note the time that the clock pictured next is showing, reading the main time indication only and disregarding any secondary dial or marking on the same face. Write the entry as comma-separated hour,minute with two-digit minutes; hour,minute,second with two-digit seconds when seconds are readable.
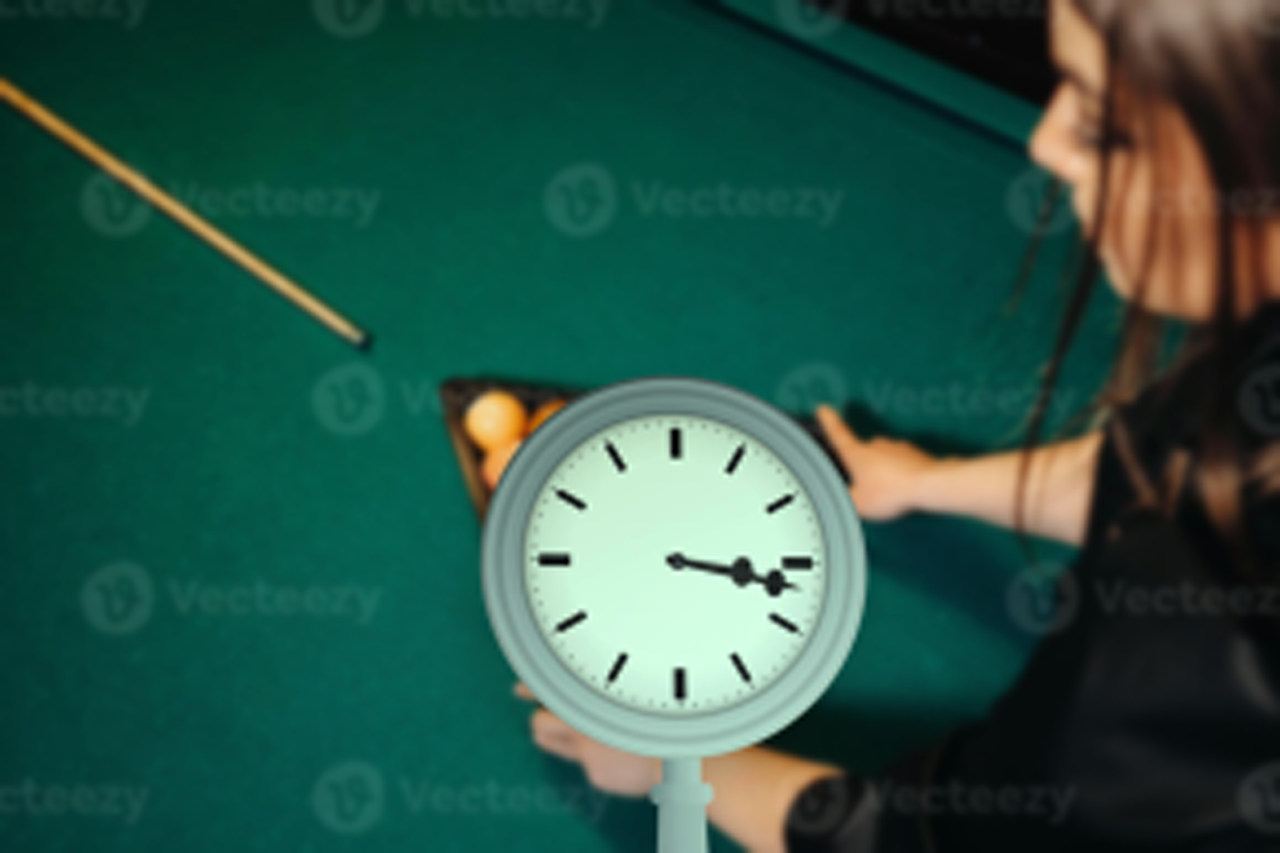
3,17
